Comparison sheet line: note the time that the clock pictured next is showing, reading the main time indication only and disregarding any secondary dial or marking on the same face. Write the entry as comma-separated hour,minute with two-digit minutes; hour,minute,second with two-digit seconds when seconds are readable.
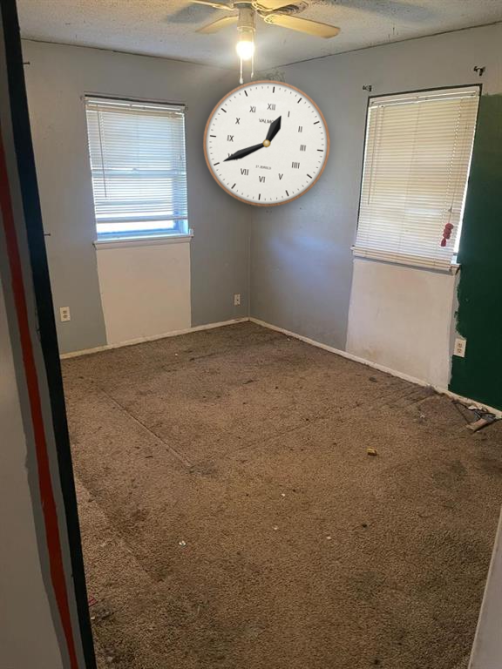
12,40
